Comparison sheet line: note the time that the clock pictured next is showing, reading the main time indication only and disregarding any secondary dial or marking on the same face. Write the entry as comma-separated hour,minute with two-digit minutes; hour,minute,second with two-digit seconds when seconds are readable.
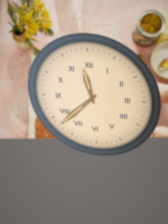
11,38
